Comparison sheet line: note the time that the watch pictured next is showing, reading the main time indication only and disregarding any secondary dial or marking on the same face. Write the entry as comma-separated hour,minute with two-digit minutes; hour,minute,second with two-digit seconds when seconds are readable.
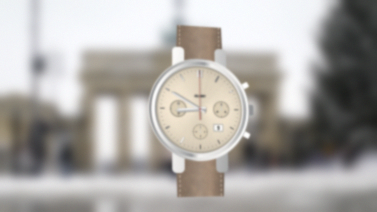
8,50
